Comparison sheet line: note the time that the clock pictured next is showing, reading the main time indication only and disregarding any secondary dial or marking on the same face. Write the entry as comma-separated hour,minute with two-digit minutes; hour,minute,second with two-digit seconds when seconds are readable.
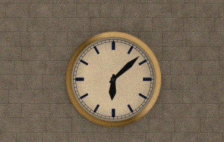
6,08
